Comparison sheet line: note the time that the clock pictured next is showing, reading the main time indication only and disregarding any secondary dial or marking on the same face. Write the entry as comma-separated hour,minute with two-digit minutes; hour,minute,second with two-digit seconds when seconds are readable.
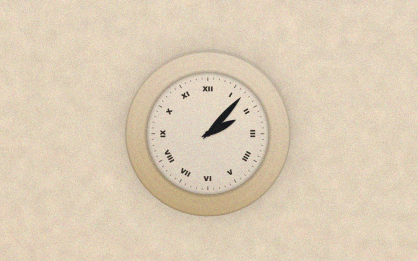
2,07
